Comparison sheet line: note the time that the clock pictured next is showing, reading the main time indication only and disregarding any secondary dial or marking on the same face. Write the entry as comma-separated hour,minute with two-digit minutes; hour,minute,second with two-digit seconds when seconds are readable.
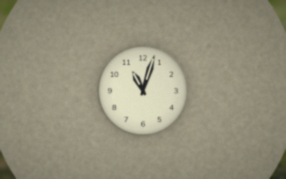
11,03
